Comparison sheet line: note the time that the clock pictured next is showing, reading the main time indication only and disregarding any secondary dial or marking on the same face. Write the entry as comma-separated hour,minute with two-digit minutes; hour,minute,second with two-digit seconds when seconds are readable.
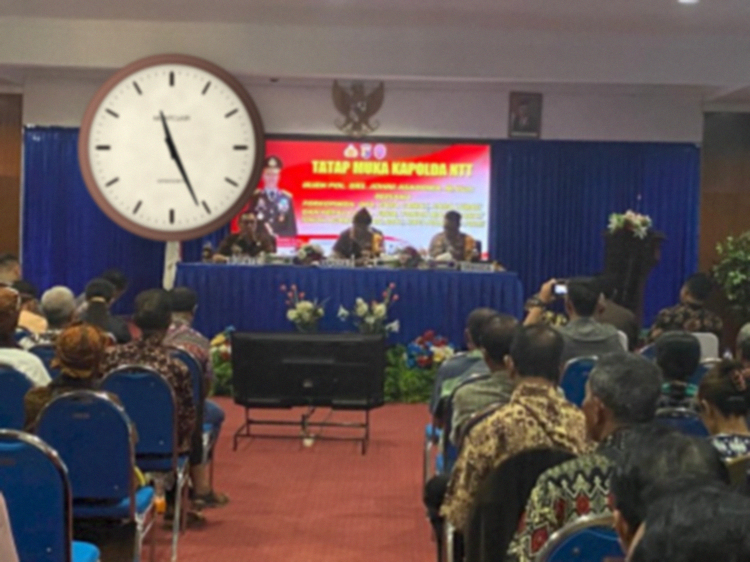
11,26
